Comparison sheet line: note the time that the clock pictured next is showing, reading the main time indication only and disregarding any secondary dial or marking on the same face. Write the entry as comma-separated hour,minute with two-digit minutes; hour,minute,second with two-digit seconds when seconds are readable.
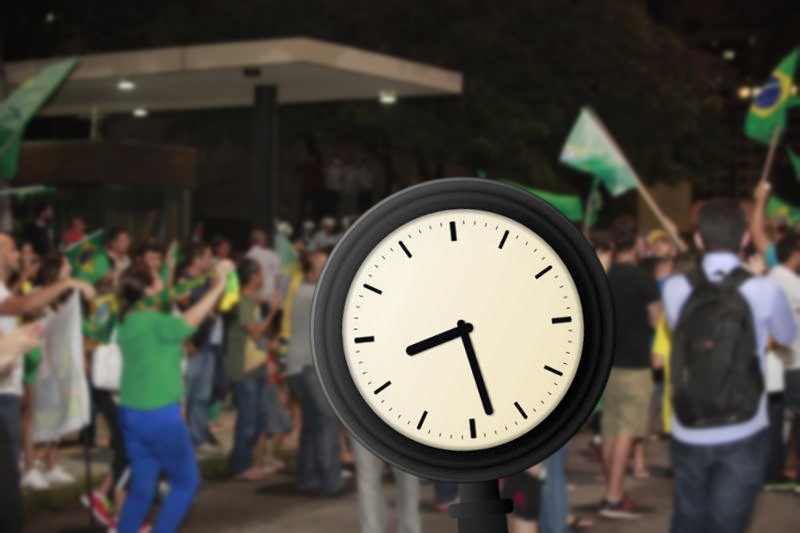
8,28
